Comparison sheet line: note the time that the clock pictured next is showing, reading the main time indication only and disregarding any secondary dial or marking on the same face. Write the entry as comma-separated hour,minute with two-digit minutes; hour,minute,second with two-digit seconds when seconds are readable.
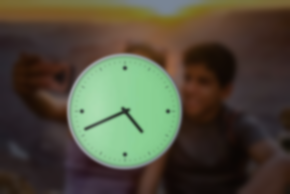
4,41
